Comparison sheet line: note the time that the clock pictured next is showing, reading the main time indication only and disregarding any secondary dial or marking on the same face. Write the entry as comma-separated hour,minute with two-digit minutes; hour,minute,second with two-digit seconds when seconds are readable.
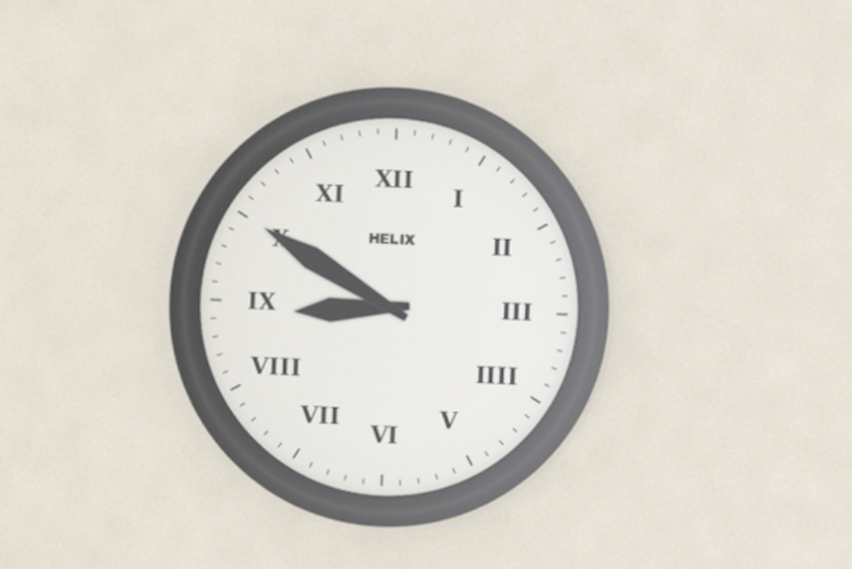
8,50
